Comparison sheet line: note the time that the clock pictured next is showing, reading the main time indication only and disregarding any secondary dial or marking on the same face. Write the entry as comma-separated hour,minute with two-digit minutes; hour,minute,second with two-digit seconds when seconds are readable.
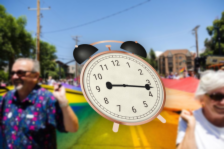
9,17
